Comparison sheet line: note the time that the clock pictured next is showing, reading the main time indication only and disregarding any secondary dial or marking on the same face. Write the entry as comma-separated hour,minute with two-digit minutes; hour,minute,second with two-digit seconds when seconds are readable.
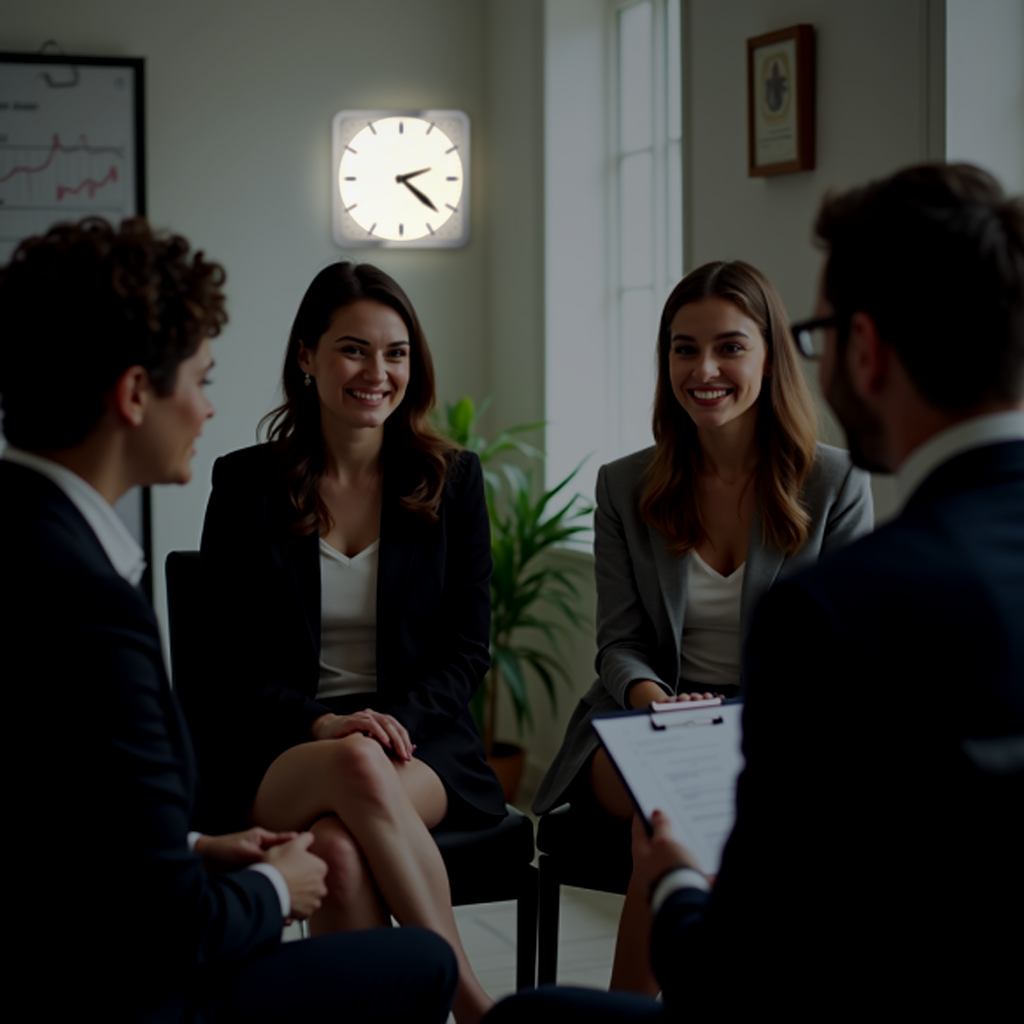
2,22
